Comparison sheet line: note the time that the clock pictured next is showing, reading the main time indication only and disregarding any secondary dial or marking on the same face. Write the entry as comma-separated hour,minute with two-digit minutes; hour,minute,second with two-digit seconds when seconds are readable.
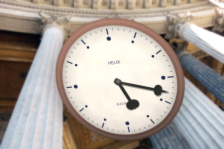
5,18
